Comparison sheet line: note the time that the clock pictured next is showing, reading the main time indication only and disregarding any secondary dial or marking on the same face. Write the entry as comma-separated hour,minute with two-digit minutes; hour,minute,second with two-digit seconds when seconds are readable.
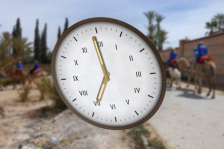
6,59
